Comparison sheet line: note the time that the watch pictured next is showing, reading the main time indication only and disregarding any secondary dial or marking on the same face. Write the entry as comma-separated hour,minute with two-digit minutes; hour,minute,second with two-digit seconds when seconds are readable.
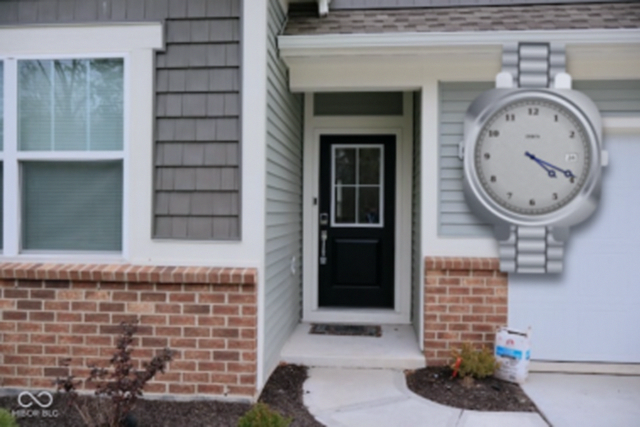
4,19
